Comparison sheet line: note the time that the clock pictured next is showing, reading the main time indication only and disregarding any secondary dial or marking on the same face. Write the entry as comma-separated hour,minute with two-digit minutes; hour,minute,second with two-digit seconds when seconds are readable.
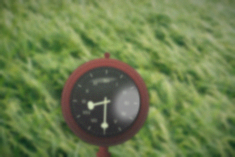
8,30
